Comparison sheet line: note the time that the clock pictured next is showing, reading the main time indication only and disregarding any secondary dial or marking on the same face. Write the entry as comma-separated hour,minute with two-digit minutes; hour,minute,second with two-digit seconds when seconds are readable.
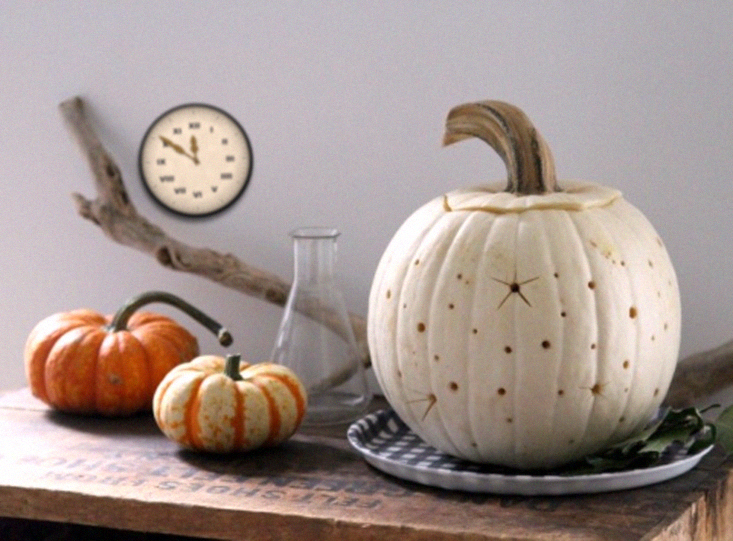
11,51
